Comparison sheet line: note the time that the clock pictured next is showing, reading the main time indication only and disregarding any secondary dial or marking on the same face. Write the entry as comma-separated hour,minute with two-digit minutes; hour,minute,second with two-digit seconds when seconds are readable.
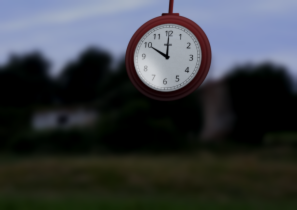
10,00
